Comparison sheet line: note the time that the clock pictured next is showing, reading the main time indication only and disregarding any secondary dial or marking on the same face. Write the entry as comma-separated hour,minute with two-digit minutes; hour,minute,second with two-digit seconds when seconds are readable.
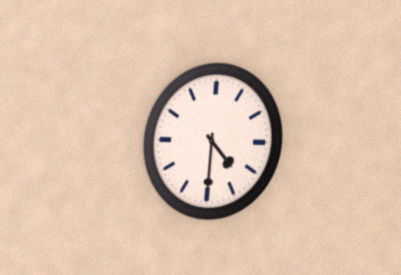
4,30
